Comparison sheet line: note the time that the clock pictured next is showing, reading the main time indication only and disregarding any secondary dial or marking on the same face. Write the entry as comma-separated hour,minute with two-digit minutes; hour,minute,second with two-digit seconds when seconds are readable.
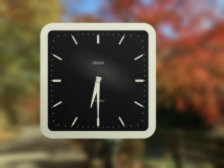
6,30
